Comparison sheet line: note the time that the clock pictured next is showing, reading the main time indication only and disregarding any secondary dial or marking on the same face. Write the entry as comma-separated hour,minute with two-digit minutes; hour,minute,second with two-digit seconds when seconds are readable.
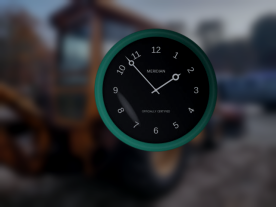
1,53
